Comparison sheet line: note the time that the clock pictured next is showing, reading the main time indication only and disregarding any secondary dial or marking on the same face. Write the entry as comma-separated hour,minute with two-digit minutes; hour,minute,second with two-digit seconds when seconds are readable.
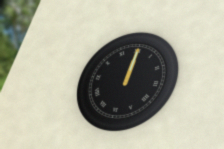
12,00
